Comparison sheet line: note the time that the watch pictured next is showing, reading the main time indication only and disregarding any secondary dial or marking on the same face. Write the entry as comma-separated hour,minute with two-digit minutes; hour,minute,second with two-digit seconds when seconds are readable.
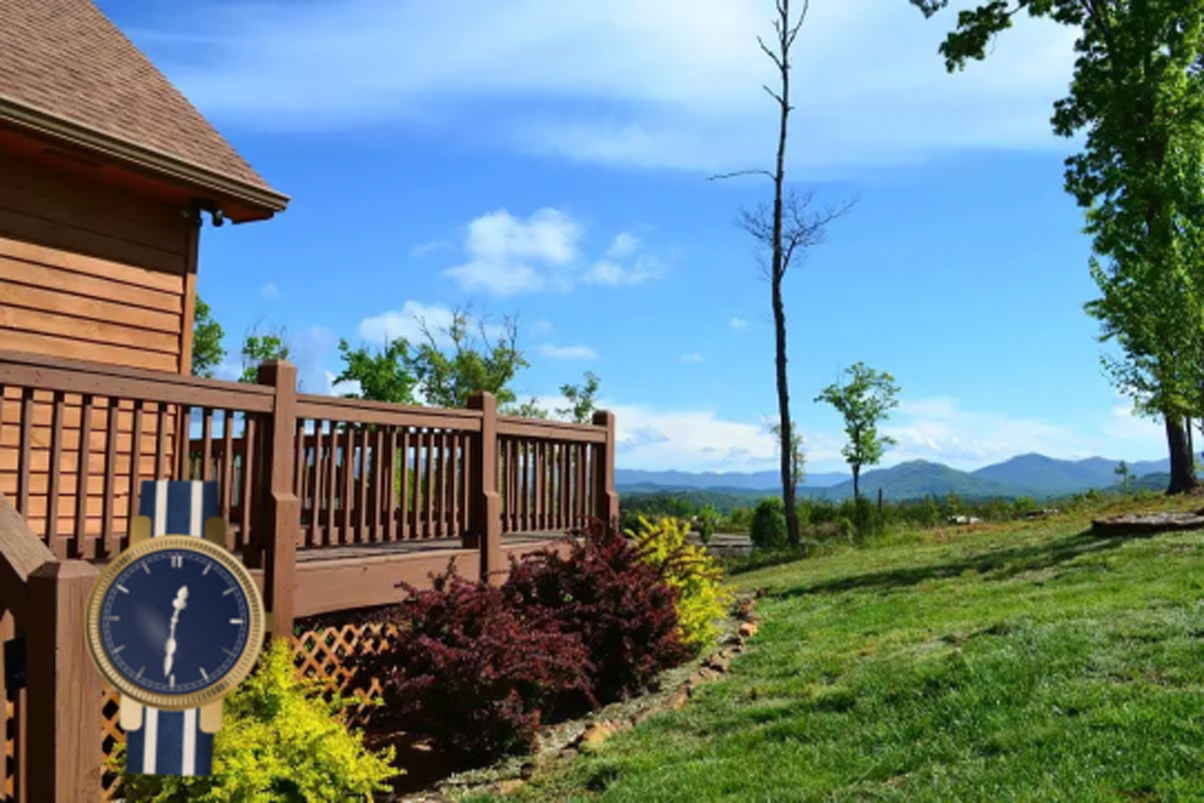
12,31
